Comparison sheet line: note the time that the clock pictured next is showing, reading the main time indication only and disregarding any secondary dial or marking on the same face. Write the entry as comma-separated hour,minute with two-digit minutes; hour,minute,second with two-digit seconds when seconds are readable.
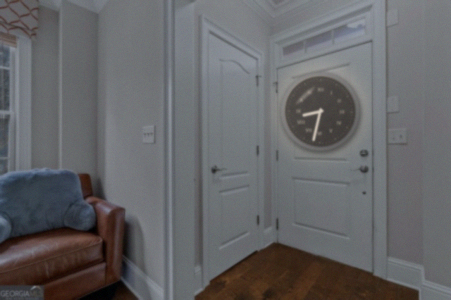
8,32
